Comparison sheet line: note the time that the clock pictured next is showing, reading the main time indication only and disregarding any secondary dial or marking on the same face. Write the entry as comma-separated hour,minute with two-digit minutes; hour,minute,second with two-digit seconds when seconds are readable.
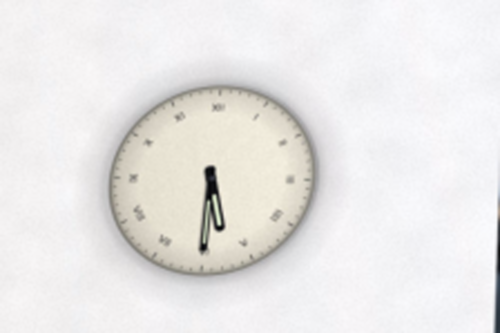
5,30
